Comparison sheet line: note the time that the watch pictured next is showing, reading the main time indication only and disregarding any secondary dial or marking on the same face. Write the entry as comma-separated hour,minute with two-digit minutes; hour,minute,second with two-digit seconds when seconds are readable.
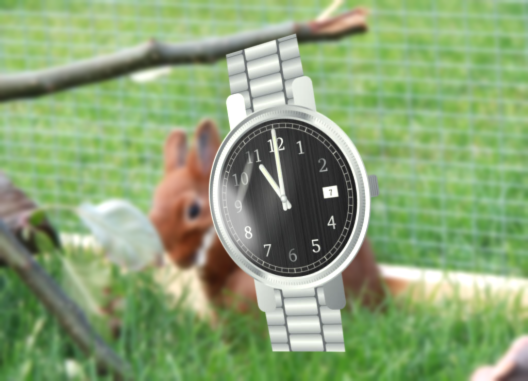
11,00
